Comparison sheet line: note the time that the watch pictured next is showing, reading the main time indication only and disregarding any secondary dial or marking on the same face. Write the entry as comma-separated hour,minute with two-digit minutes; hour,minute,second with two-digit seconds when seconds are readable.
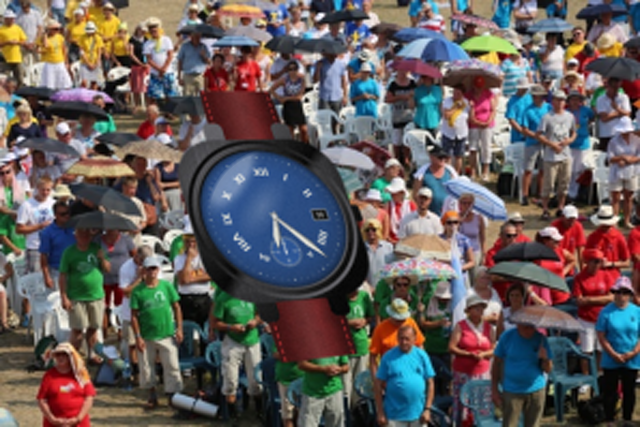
6,23
